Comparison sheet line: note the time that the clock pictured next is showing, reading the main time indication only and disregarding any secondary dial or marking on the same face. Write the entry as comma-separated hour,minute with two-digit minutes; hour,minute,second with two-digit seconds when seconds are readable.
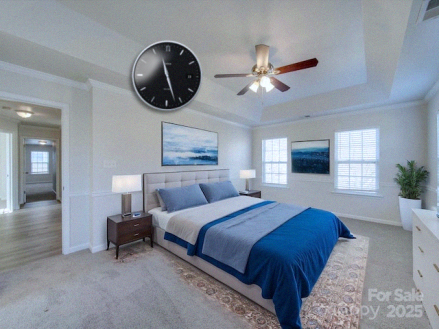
11,27
